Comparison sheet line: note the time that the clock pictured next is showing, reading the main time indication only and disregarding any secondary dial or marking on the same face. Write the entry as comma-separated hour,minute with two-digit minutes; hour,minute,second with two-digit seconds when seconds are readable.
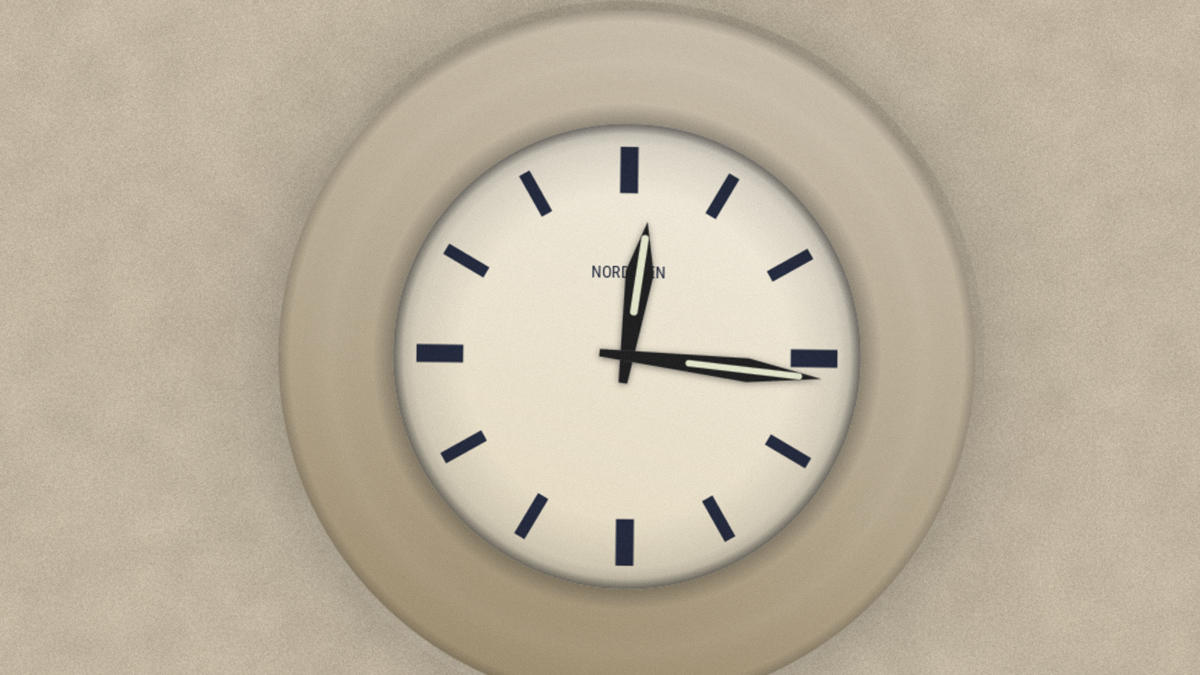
12,16
